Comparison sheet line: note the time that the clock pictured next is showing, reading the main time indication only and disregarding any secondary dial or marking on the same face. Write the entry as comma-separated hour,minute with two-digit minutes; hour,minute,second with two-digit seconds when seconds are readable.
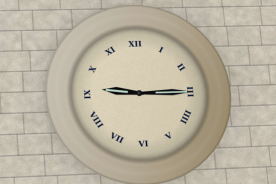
9,15
